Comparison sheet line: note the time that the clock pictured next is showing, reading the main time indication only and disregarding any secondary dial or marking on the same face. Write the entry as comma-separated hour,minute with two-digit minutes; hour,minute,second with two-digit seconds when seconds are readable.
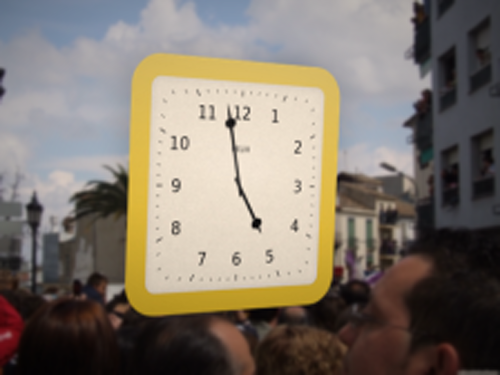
4,58
